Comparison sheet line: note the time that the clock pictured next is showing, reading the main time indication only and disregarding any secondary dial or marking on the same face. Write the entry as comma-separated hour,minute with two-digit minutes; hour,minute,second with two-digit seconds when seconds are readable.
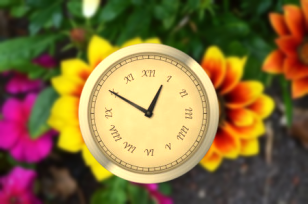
12,50
